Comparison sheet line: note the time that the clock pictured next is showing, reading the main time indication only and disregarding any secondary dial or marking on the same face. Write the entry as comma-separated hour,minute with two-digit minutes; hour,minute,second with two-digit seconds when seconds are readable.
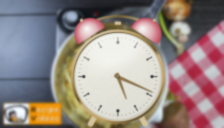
5,19
